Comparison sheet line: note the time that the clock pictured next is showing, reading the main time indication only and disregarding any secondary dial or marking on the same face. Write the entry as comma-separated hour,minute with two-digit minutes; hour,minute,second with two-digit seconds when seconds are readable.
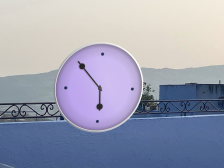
5,53
